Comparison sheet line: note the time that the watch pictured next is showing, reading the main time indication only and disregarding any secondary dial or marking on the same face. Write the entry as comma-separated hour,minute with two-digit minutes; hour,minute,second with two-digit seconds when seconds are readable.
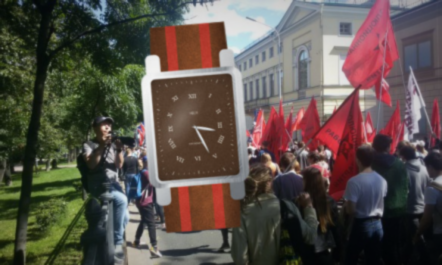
3,26
